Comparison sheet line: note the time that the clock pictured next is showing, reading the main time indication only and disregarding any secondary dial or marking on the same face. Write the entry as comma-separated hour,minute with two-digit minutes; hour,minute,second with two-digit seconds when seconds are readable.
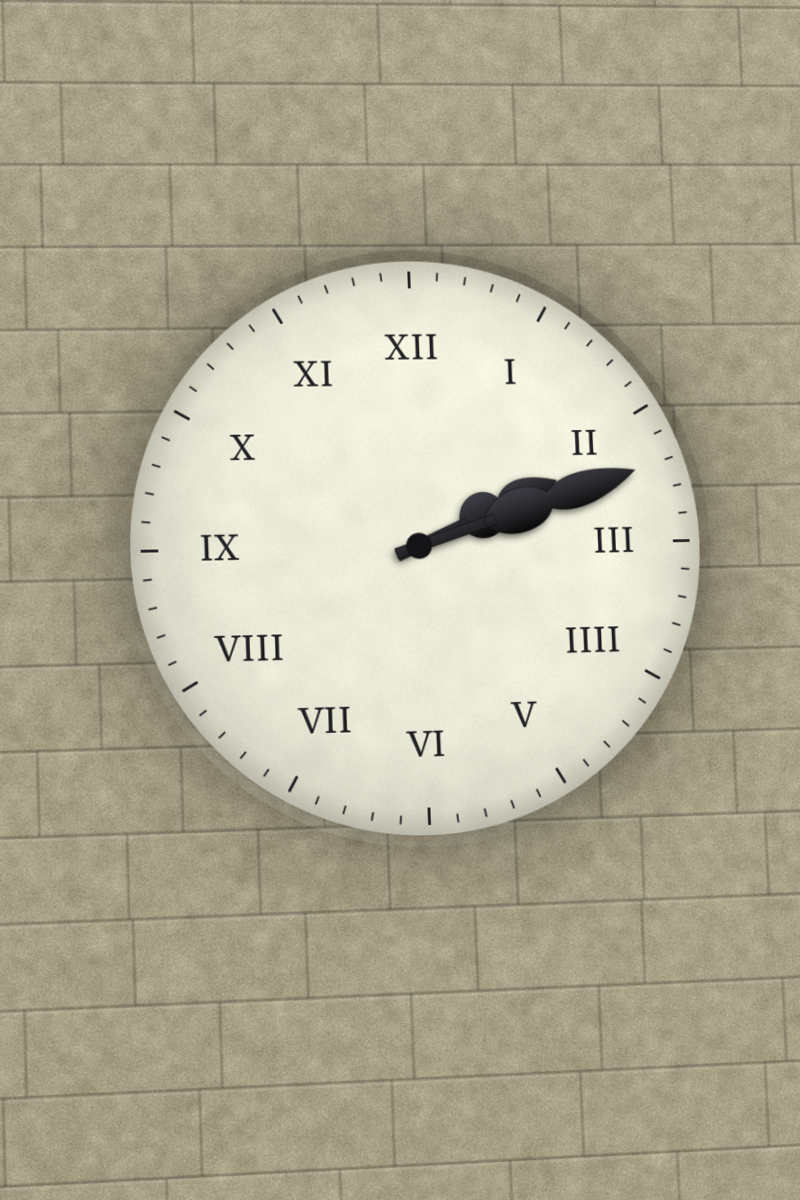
2,12
